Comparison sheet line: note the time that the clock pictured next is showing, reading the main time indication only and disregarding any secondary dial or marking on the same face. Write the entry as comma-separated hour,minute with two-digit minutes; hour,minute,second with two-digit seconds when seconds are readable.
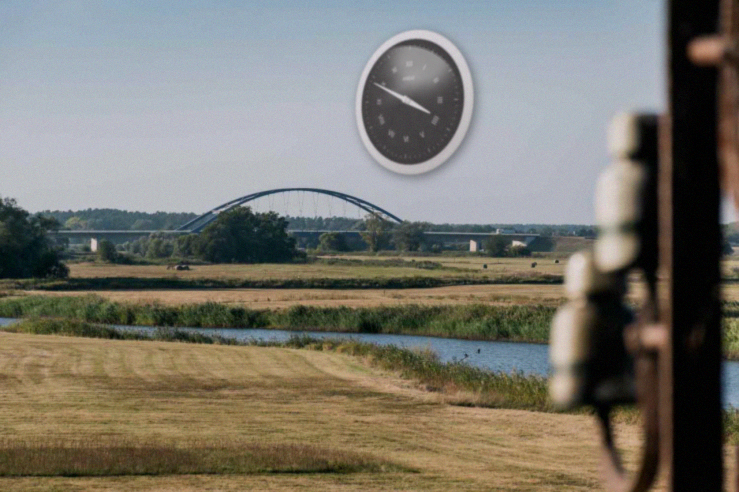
3,49
